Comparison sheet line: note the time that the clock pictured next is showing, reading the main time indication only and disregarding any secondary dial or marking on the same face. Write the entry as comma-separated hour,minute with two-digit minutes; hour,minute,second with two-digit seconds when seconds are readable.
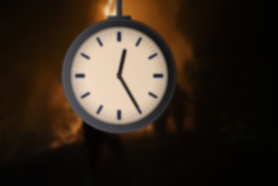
12,25
